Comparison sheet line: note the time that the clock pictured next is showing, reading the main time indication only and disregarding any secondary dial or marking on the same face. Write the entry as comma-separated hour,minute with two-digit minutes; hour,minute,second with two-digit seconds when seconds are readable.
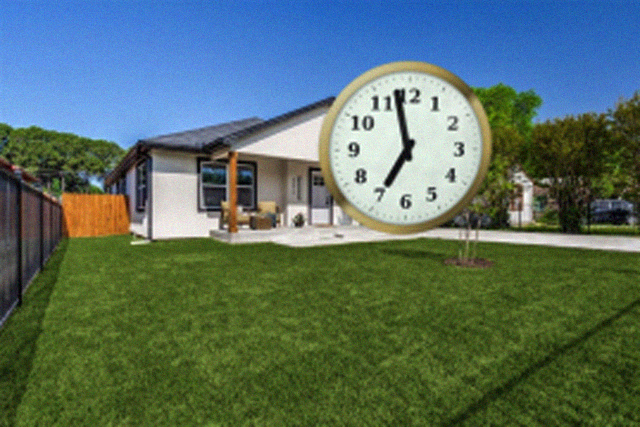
6,58
